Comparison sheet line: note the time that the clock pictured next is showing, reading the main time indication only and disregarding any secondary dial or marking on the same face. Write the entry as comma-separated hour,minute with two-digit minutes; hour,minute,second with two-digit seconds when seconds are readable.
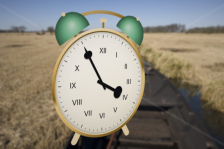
3,55
